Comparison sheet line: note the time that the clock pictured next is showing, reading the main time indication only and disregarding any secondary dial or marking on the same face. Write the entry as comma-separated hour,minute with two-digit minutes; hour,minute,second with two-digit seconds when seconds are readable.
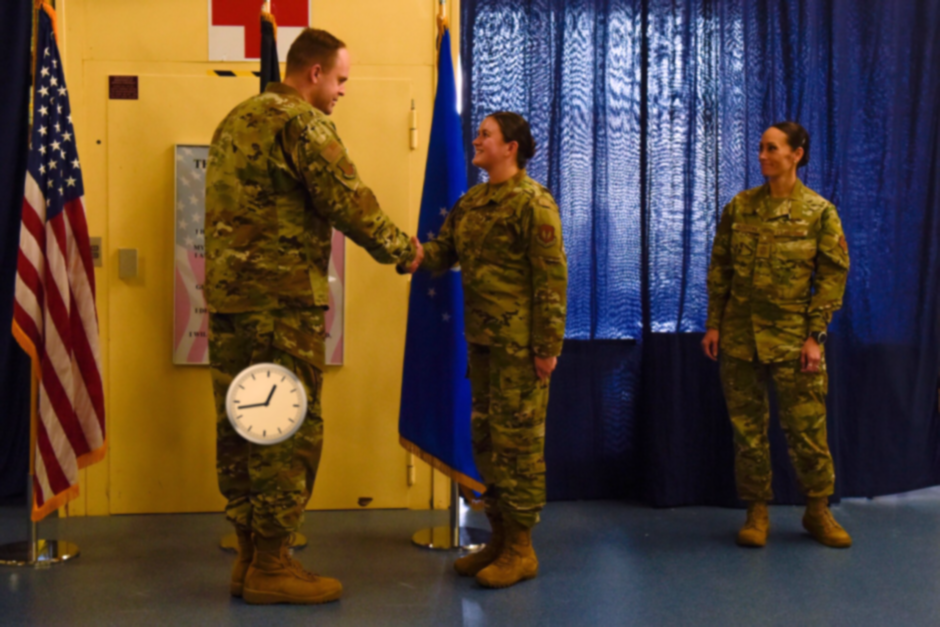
12,43
